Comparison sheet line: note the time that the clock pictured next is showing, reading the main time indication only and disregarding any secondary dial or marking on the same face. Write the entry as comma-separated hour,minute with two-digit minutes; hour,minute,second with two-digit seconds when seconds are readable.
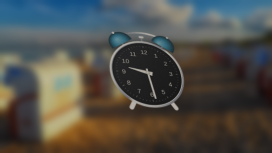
9,29
